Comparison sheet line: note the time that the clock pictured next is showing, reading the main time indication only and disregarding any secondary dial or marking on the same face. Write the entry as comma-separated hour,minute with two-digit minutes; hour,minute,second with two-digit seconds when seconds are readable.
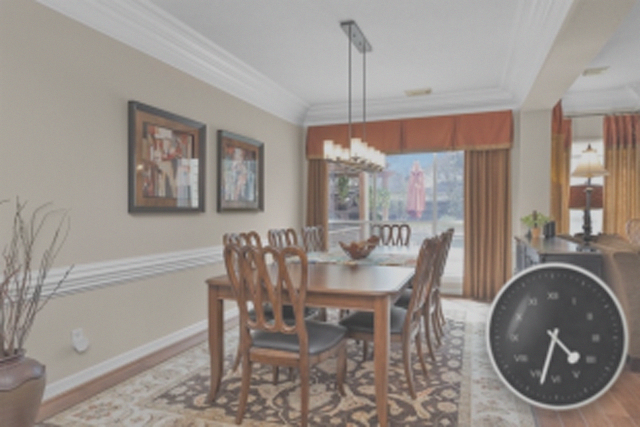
4,33
